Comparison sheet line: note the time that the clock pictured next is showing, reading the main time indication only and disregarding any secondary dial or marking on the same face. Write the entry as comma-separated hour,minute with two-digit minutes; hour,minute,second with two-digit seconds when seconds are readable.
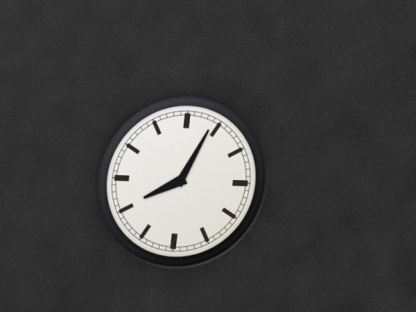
8,04
